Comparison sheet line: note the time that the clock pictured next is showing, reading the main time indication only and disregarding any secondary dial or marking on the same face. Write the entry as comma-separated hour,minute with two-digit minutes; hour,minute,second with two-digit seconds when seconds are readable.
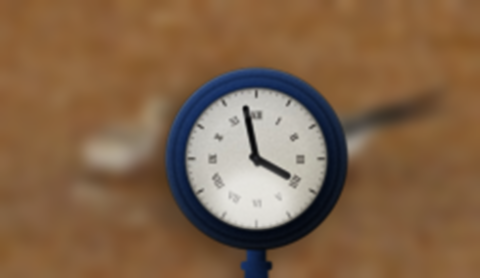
3,58
